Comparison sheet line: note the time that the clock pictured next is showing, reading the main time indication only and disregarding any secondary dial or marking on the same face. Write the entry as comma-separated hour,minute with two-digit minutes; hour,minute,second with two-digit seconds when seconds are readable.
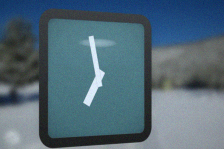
6,58
